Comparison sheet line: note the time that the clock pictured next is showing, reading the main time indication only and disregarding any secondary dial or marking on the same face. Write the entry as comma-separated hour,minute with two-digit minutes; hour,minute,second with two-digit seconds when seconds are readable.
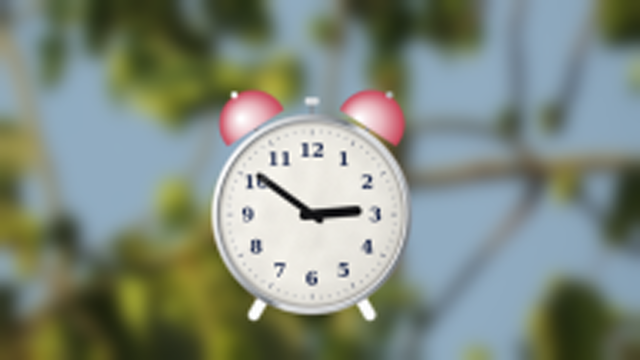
2,51
